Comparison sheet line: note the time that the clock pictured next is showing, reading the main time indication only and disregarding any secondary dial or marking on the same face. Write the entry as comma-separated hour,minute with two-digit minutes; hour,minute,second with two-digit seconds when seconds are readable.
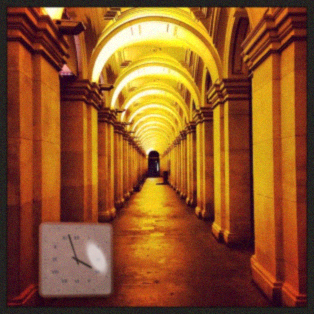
3,57
